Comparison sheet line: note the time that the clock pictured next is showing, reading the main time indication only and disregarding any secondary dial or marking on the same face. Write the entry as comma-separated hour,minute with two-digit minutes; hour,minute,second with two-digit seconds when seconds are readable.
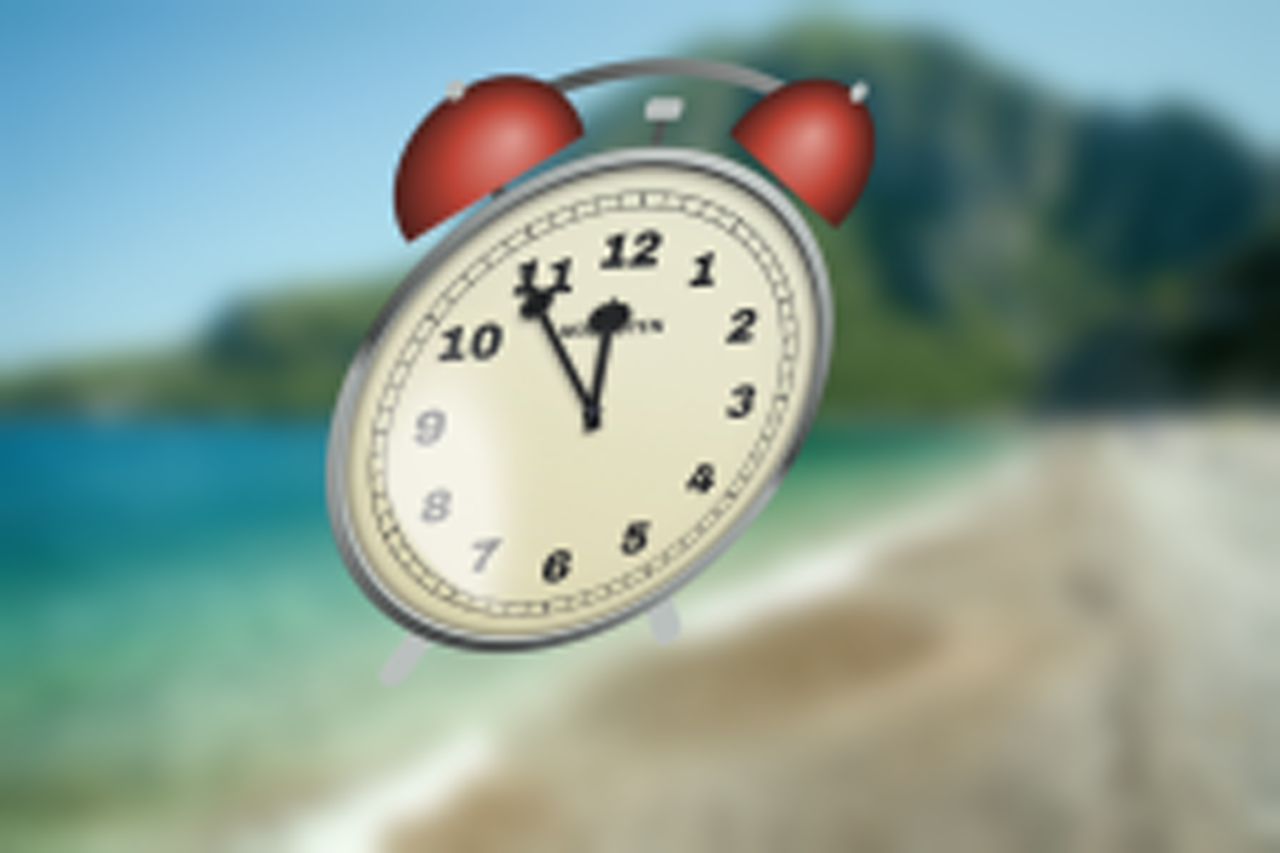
11,54
